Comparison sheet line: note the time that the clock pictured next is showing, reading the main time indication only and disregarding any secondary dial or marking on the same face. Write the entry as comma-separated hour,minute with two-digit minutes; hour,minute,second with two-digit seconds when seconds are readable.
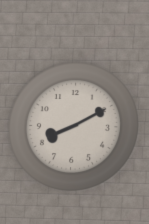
8,10
